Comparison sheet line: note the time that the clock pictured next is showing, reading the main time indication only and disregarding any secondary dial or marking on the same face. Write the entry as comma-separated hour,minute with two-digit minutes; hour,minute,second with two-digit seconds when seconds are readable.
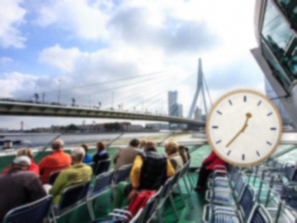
12,37
